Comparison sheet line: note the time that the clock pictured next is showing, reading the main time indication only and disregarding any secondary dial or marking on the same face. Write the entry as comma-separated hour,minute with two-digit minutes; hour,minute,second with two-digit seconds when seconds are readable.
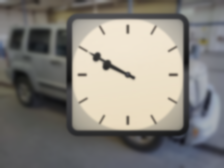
9,50
